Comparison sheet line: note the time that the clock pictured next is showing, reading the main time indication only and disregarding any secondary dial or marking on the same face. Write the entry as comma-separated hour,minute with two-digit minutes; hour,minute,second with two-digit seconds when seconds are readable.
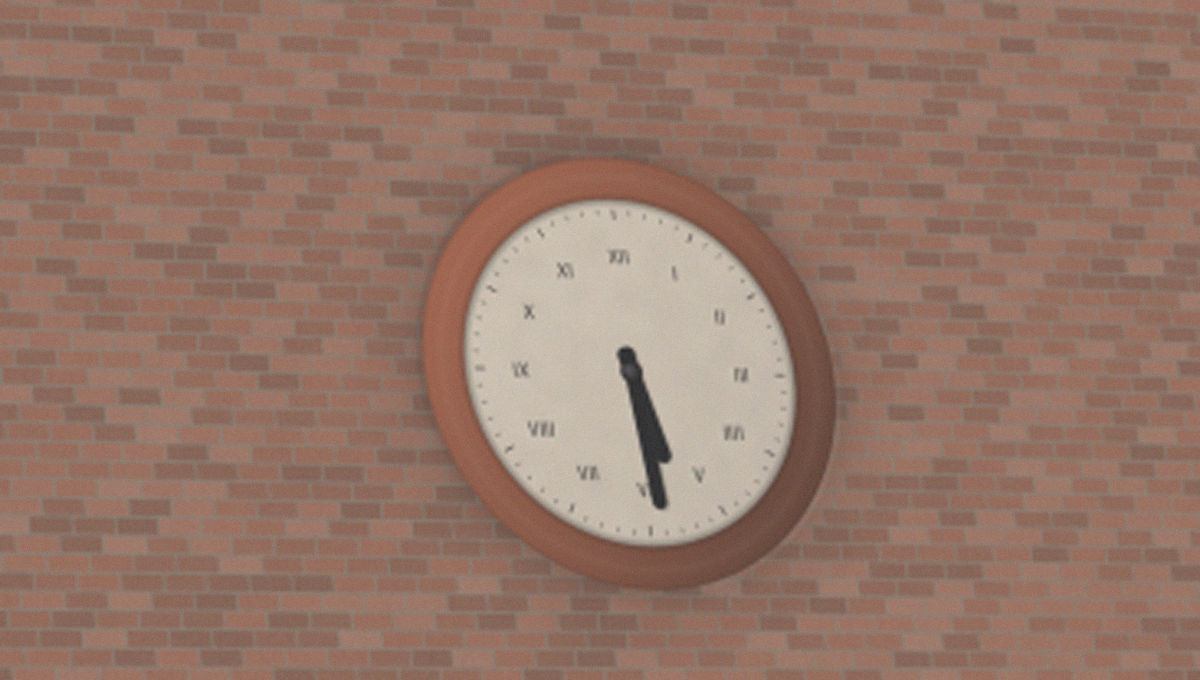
5,29
